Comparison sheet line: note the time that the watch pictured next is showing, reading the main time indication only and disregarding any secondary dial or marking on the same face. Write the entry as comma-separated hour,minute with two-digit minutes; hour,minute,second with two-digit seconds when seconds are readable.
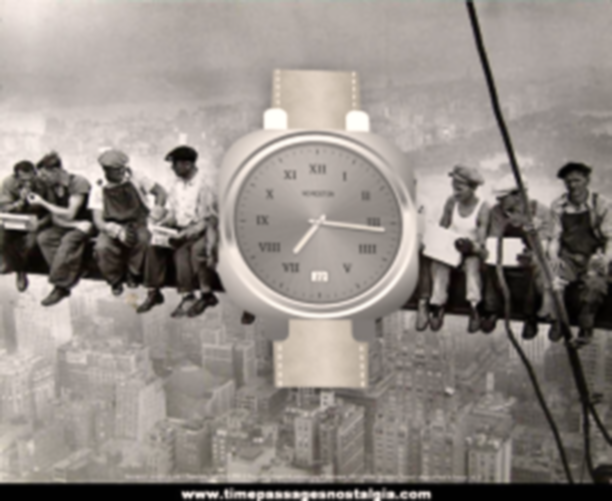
7,16
